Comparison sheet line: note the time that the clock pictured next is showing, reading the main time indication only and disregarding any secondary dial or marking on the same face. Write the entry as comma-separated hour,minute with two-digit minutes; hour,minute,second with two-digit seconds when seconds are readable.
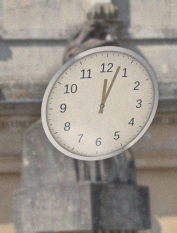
12,03
